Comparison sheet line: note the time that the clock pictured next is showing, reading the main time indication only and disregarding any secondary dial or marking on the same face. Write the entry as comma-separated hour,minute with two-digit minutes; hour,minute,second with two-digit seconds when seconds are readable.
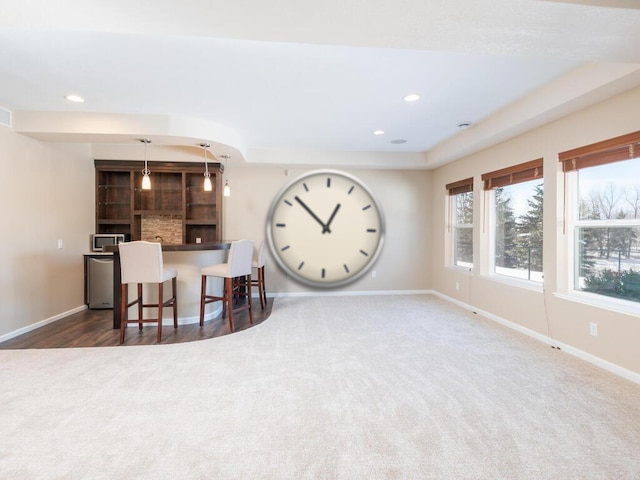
12,52
